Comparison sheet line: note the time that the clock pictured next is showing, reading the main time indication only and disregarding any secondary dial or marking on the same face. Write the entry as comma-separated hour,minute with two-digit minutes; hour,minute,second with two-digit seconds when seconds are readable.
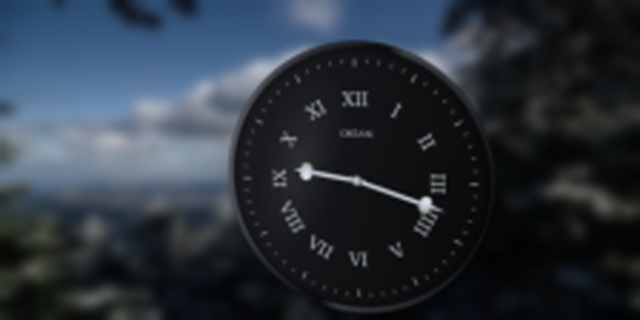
9,18
